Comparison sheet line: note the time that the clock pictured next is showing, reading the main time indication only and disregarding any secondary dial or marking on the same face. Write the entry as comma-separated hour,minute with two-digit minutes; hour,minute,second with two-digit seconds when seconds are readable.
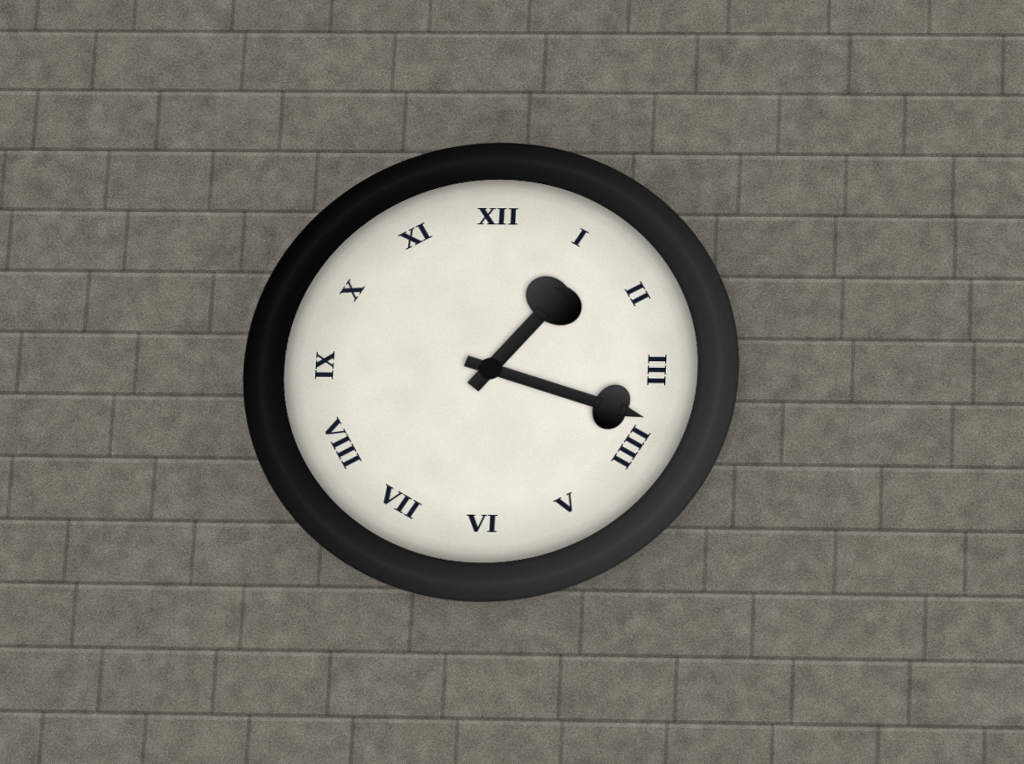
1,18
